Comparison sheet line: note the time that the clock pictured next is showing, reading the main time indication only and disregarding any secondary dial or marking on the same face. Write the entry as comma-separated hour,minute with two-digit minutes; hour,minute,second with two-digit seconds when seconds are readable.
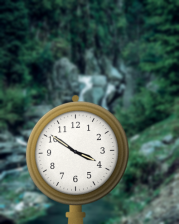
3,51
